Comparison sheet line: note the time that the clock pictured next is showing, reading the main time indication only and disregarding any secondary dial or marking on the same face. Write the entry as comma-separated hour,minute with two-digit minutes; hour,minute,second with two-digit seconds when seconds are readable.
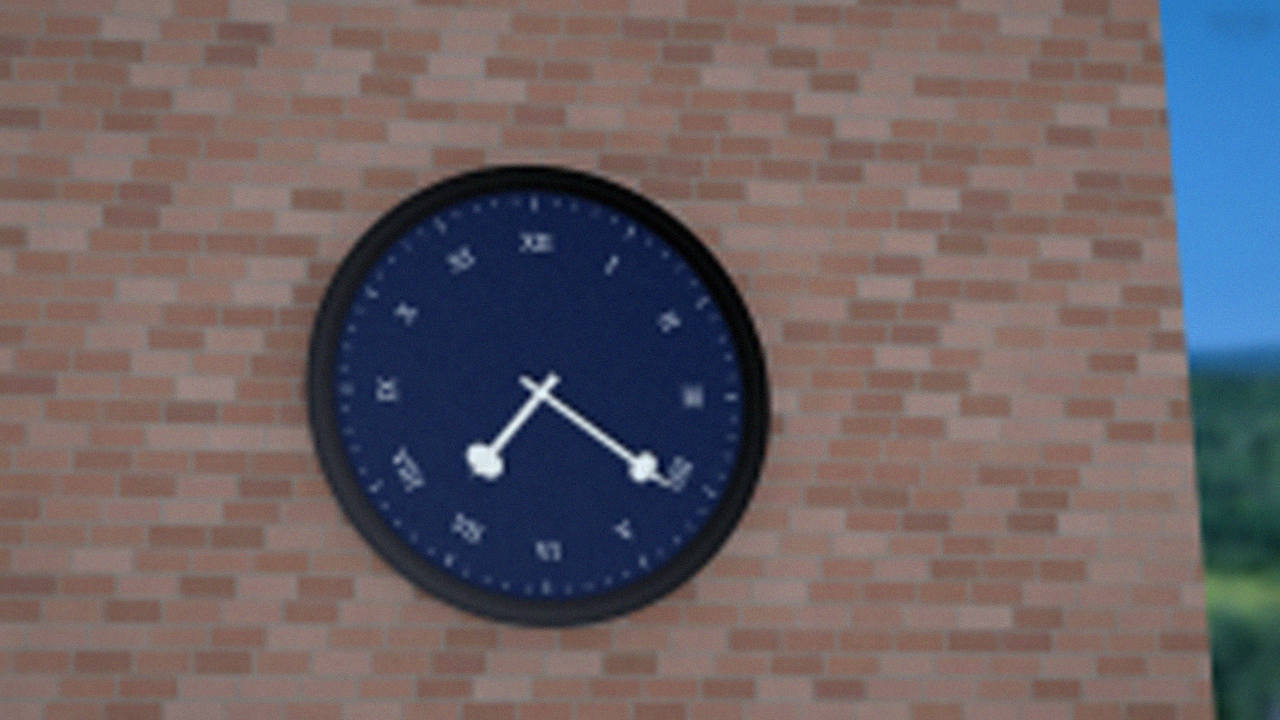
7,21
